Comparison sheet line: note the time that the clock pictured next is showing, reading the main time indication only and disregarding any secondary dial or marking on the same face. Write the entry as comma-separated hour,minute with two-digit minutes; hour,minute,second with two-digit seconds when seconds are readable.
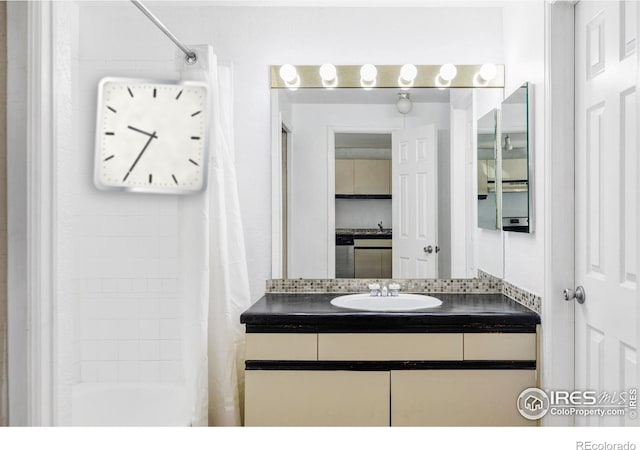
9,35
